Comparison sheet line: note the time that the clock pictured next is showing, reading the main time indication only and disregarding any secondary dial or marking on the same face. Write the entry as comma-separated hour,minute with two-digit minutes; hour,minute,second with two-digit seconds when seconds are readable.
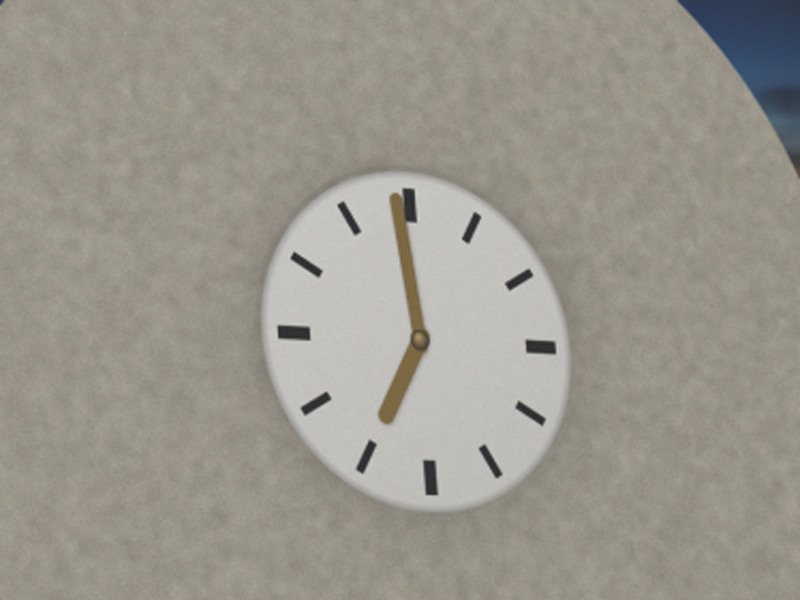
6,59
